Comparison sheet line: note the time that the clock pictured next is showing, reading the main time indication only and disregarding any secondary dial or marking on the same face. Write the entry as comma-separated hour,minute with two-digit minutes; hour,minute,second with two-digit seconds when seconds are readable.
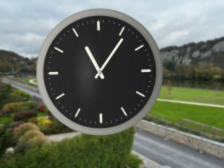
11,06
